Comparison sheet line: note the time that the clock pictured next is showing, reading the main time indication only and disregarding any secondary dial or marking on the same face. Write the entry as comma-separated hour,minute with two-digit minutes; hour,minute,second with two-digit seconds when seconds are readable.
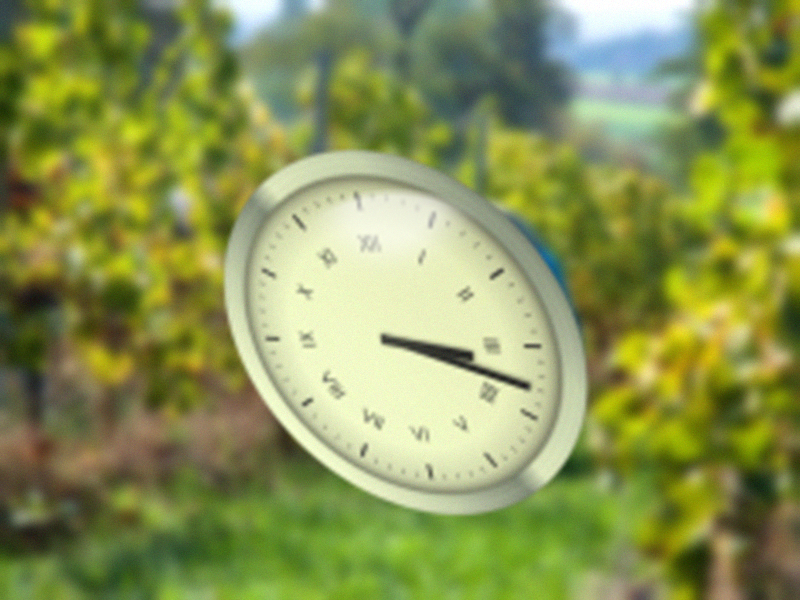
3,18
